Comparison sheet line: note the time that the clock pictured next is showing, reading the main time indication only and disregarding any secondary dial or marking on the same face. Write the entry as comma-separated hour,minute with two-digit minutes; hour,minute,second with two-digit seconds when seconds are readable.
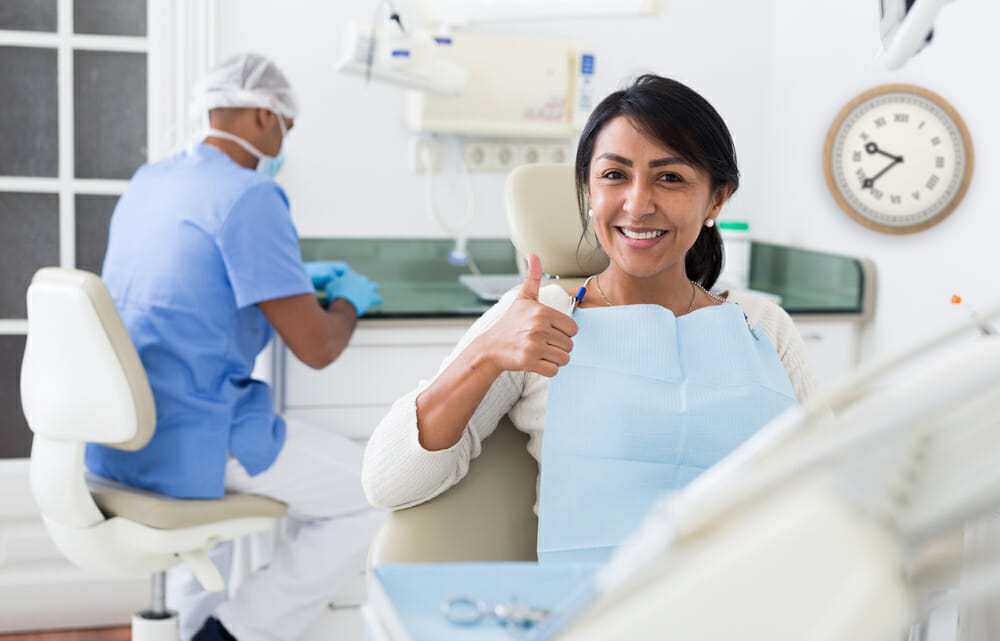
9,38
